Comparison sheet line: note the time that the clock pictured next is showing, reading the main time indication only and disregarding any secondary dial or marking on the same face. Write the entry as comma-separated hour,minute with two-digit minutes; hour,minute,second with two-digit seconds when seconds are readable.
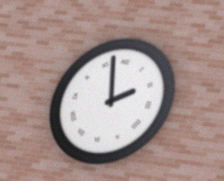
1,57
